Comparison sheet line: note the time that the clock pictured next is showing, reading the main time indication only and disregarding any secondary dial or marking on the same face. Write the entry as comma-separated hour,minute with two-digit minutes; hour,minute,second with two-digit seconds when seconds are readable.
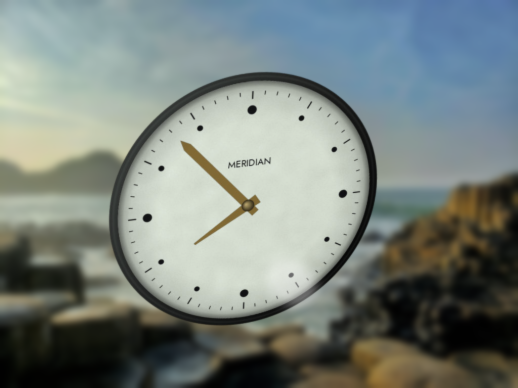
7,53
